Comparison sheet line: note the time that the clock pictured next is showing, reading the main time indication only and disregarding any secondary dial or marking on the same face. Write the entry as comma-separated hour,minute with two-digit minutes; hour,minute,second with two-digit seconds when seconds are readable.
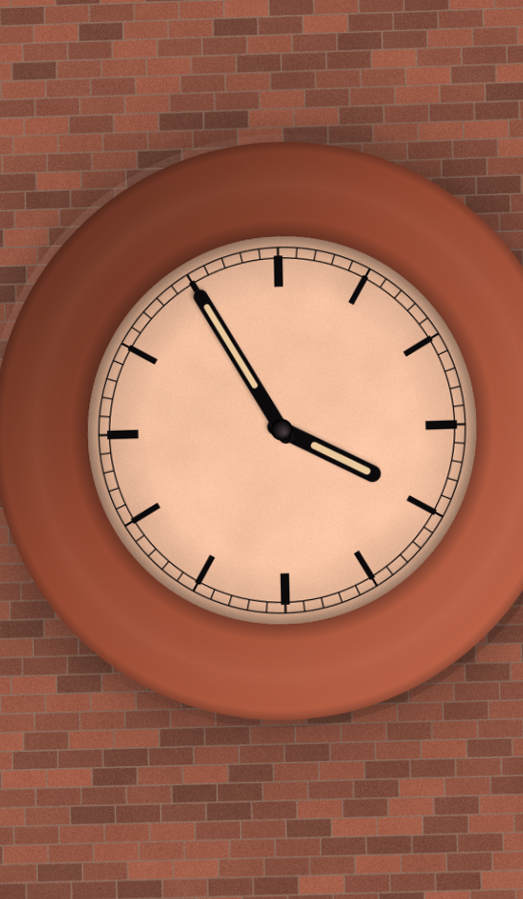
3,55
